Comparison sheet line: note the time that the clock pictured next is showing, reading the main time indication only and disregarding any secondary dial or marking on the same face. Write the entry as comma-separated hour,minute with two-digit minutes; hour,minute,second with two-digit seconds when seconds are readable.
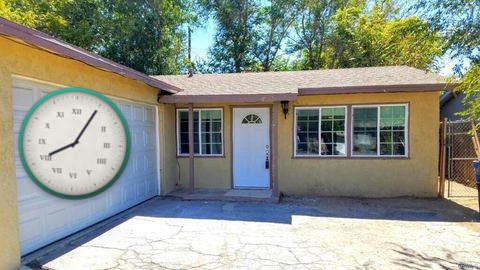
8,05
